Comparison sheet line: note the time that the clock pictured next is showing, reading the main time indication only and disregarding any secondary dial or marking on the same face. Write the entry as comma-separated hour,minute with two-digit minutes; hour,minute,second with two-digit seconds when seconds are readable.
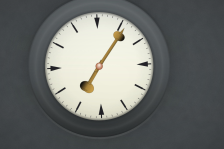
7,06
